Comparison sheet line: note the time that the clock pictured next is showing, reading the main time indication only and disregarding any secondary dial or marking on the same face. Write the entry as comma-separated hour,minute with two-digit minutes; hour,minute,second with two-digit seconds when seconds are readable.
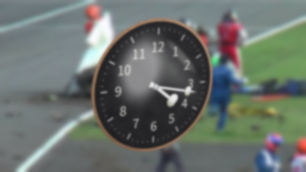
4,17
